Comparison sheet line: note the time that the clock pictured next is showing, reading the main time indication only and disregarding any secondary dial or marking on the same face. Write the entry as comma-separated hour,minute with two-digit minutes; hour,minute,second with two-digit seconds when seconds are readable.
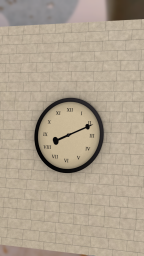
8,11
